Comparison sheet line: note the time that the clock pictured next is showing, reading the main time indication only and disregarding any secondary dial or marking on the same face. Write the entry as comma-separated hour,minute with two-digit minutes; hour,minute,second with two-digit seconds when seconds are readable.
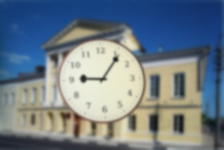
9,06
